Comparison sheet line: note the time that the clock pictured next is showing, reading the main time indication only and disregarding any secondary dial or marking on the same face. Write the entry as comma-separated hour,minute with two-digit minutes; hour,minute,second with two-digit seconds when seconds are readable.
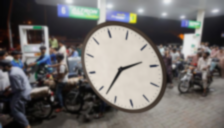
2,38
